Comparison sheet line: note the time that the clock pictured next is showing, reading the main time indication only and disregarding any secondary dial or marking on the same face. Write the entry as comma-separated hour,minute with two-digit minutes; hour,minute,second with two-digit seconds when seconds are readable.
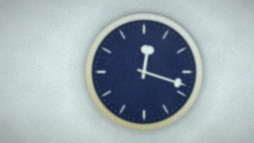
12,18
